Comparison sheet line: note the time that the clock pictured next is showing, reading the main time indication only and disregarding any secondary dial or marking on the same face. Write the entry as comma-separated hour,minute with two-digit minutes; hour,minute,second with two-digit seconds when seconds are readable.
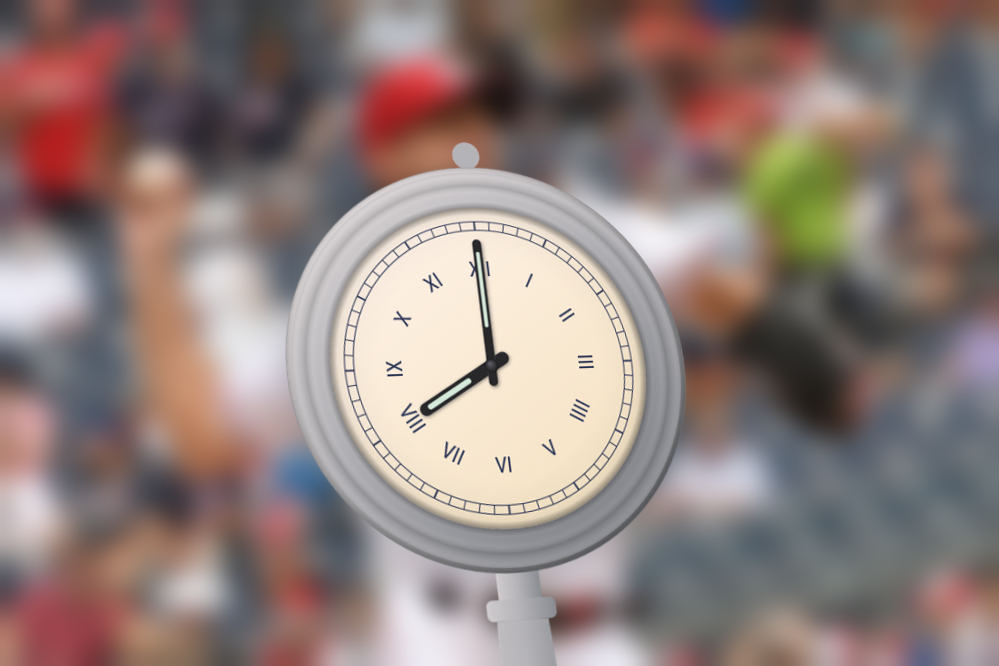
8,00
